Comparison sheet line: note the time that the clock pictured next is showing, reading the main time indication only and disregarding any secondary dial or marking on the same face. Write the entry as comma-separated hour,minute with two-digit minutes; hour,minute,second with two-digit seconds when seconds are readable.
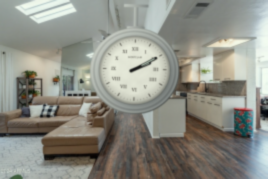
2,10
